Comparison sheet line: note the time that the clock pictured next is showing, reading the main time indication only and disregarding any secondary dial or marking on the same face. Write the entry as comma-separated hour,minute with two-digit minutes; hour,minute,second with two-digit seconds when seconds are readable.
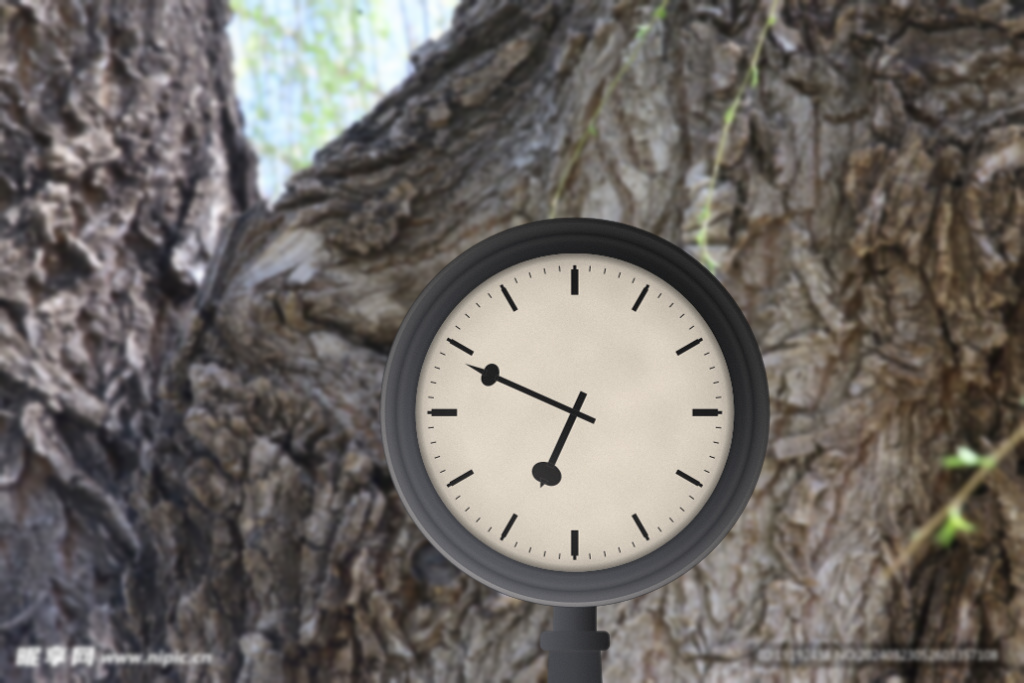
6,49
